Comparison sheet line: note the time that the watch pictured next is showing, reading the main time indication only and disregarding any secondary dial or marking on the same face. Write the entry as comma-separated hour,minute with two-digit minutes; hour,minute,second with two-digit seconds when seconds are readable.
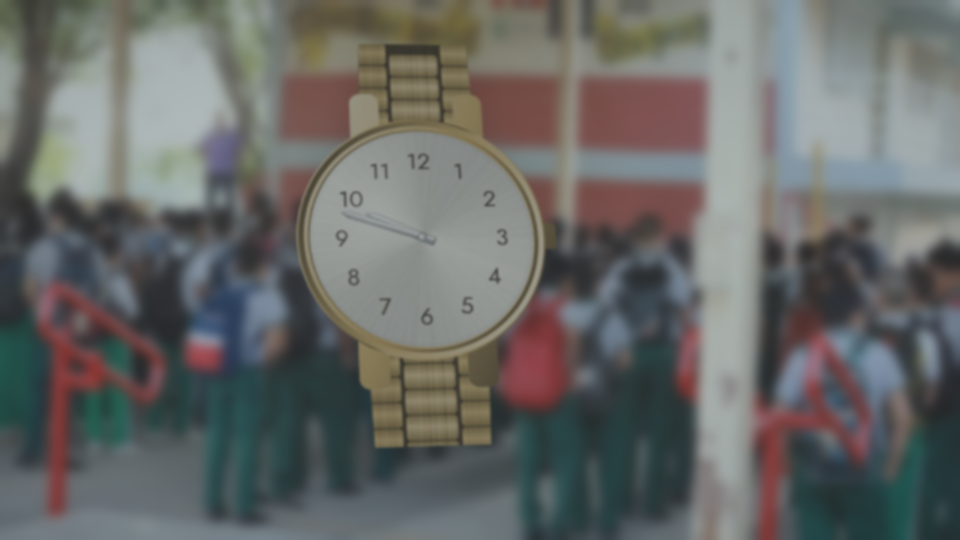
9,48
